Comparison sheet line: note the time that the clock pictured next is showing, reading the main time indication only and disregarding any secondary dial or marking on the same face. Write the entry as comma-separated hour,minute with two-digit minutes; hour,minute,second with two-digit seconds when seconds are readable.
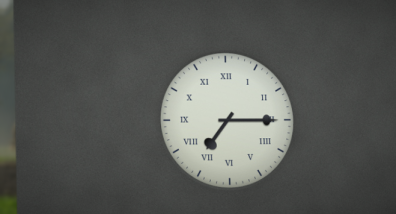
7,15
